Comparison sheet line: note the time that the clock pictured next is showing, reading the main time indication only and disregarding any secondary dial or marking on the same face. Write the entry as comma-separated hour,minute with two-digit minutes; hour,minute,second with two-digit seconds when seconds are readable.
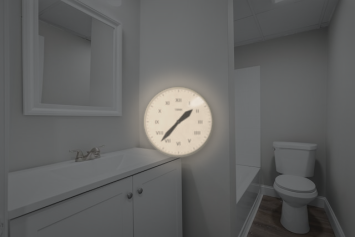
1,37
